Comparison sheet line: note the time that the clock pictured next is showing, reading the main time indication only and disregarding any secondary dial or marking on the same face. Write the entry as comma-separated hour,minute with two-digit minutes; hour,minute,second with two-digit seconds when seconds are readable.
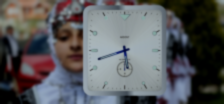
5,42
